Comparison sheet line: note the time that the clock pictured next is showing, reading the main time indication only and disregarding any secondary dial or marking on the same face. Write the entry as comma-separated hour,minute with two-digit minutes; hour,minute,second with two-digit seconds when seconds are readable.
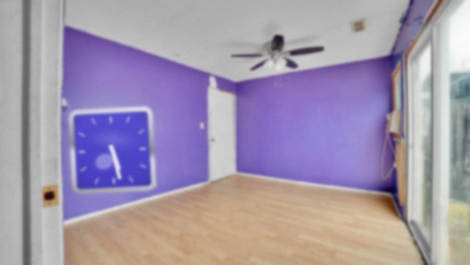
5,28
